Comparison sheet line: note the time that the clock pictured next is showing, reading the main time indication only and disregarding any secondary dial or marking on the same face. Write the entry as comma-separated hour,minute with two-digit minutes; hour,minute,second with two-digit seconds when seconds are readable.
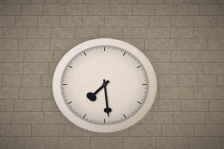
7,29
